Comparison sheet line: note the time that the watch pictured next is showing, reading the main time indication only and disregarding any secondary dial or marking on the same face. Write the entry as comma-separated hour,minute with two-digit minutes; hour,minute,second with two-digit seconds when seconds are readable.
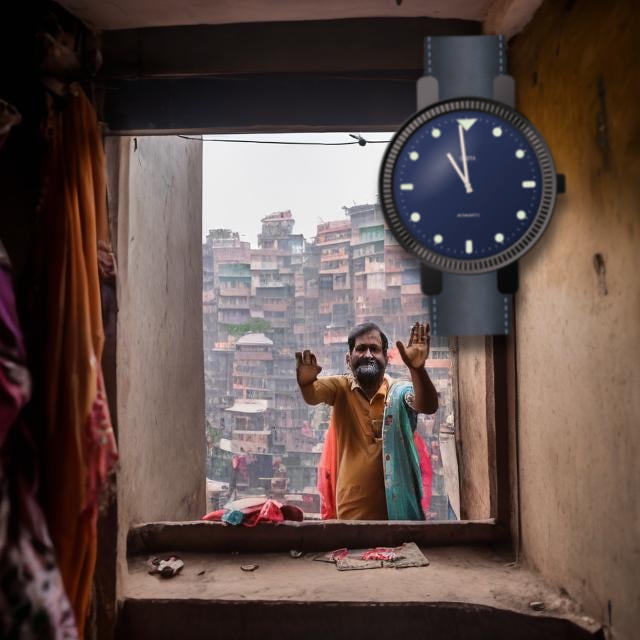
10,59
